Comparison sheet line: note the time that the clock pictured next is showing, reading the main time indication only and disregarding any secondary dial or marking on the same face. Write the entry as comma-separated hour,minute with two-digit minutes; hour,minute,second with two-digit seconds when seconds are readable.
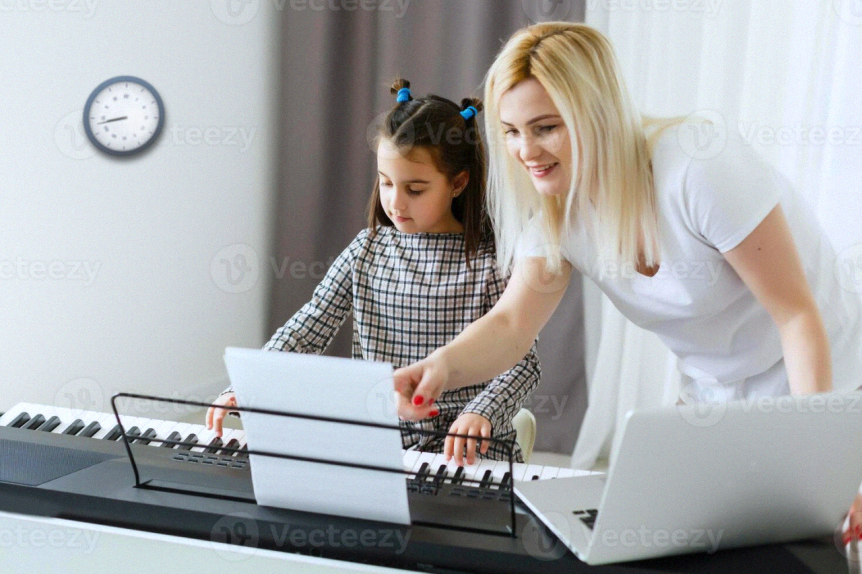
8,43
